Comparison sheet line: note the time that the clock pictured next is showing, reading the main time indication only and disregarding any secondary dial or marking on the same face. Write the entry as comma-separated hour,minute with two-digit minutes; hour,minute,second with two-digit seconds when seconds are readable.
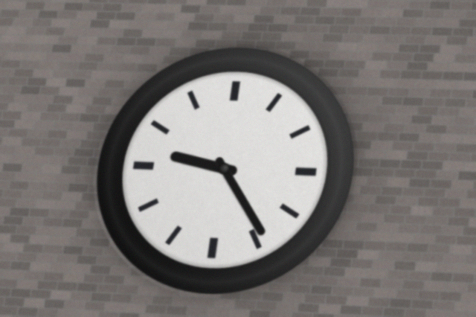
9,24
